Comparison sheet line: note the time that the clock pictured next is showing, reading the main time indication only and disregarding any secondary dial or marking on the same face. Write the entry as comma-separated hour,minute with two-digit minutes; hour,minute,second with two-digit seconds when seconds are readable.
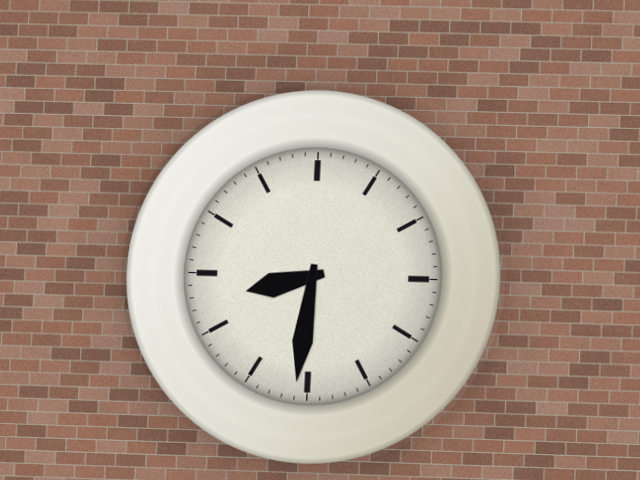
8,31
